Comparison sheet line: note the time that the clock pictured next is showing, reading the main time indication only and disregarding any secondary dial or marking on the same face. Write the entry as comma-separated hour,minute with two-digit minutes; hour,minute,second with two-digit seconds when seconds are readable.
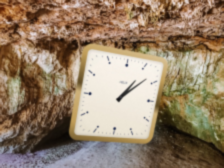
1,08
